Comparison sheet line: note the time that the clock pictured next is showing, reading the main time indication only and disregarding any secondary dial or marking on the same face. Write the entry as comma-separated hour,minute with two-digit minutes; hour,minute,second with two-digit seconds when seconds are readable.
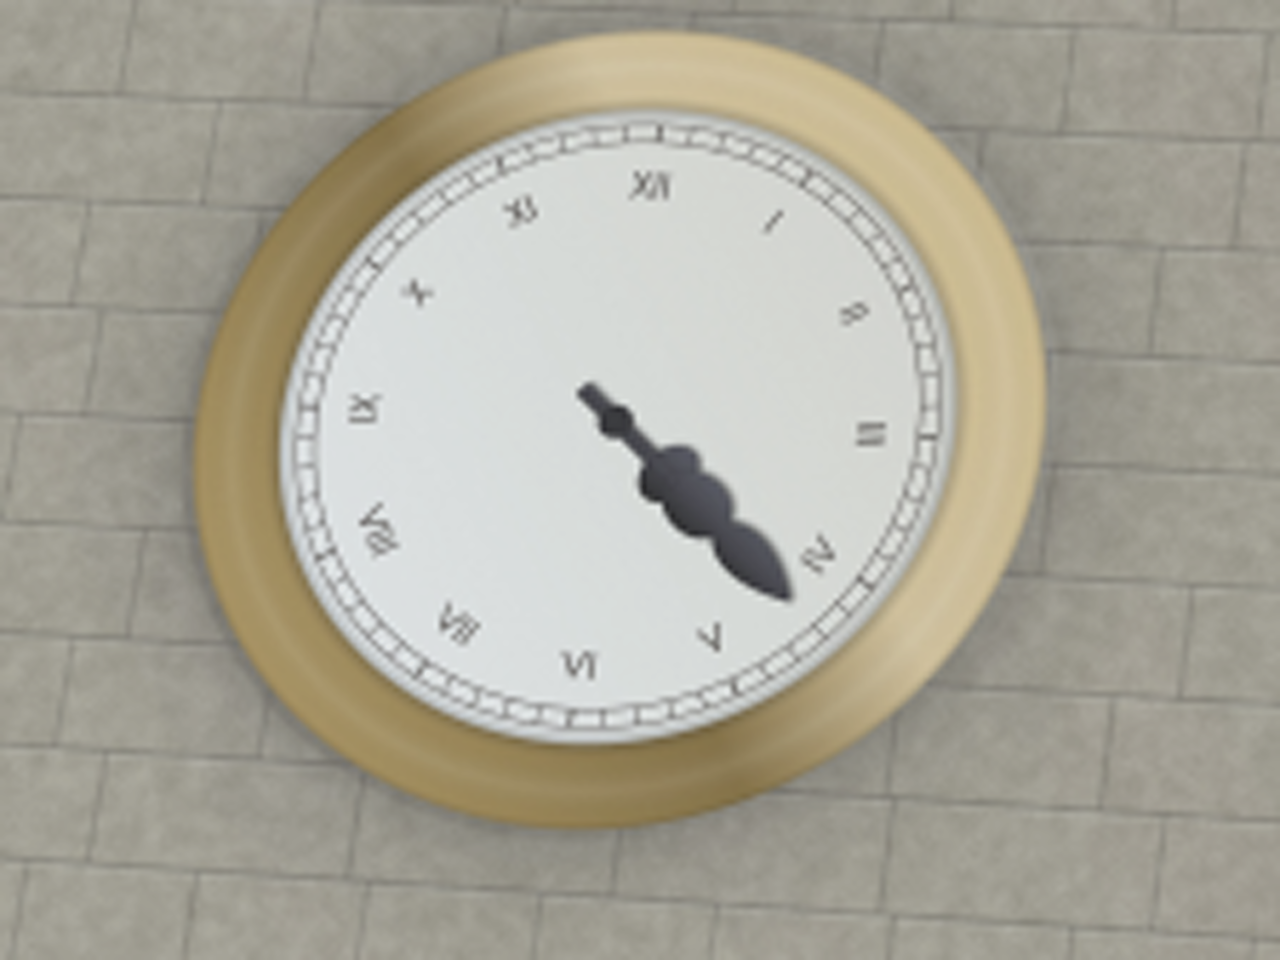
4,22
